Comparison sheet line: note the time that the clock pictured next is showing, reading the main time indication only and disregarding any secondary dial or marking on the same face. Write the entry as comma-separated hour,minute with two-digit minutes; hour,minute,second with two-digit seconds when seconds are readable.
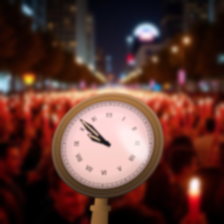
9,52
